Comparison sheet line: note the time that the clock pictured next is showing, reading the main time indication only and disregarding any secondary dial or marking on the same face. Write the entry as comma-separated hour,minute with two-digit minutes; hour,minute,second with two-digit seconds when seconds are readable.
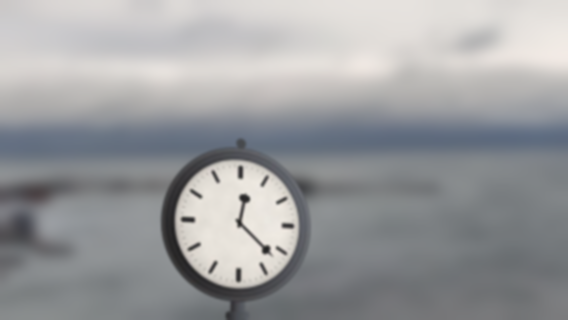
12,22
